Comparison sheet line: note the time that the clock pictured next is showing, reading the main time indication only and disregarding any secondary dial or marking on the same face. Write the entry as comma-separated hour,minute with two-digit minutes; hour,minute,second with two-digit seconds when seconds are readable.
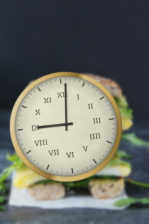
9,01
